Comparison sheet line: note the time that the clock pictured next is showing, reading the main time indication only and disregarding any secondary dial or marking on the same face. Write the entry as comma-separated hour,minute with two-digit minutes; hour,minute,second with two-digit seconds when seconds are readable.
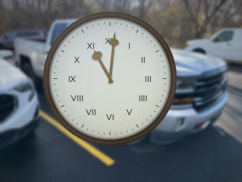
11,01
